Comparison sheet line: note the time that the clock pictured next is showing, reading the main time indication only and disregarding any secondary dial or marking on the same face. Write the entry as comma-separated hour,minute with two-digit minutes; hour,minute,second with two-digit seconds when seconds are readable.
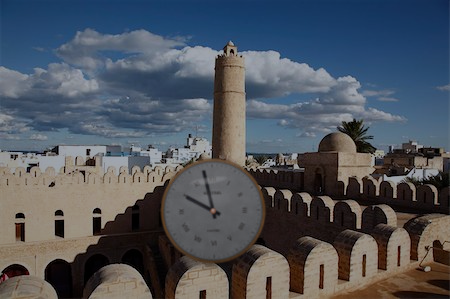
9,58
